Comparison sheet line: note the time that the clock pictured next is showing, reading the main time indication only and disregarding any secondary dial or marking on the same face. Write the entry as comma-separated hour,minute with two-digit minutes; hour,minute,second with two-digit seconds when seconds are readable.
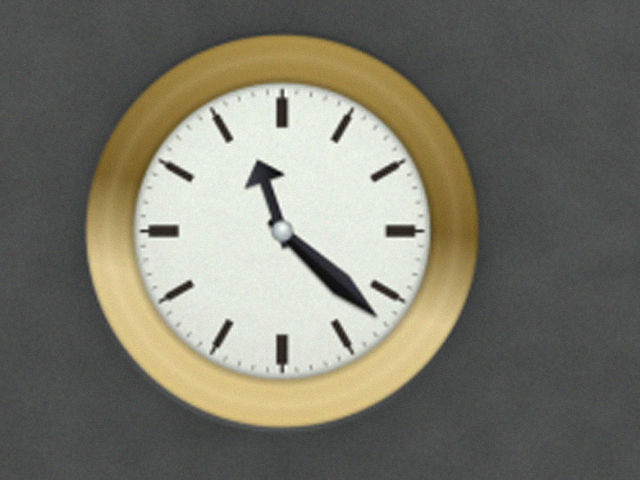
11,22
